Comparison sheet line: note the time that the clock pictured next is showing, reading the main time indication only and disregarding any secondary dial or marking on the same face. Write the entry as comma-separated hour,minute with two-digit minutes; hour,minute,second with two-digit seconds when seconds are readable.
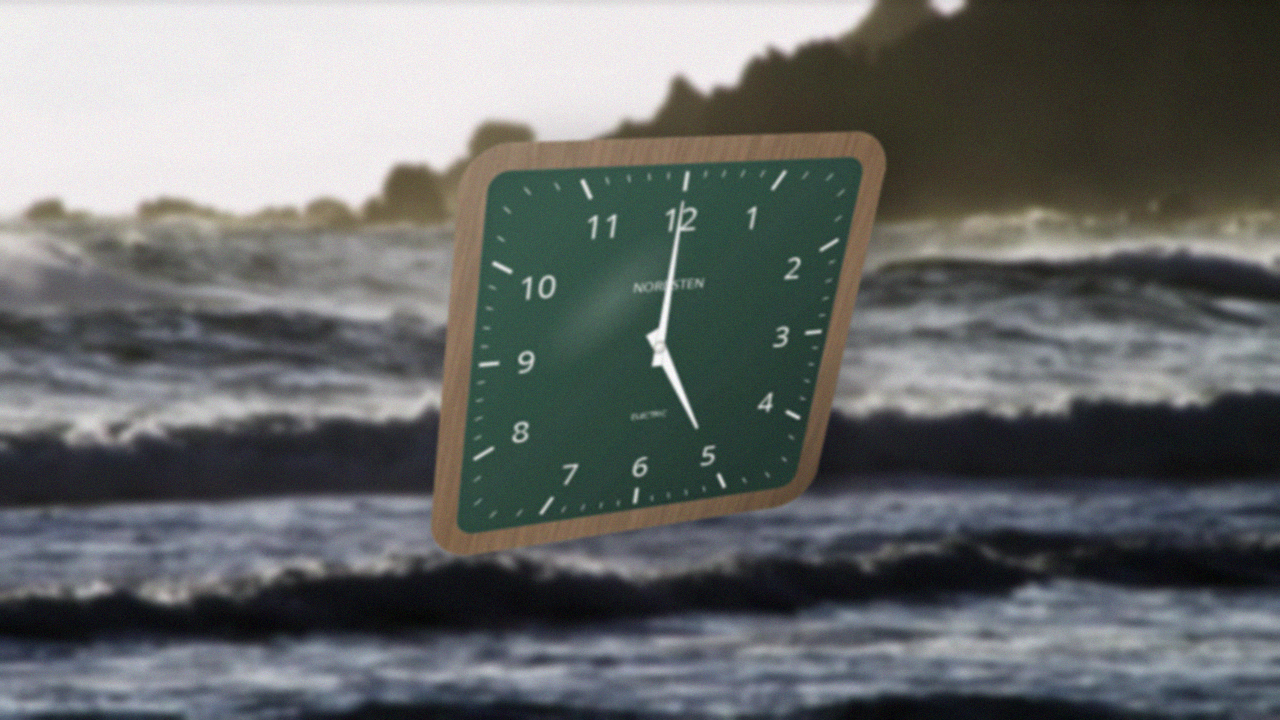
5,00
